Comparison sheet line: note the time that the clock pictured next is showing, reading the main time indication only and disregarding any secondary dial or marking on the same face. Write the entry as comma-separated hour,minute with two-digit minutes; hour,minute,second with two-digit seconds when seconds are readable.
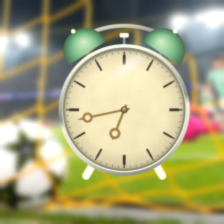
6,43
